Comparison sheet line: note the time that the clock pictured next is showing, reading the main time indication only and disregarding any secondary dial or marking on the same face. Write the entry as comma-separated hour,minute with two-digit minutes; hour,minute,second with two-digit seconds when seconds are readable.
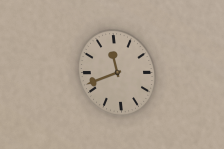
11,42
